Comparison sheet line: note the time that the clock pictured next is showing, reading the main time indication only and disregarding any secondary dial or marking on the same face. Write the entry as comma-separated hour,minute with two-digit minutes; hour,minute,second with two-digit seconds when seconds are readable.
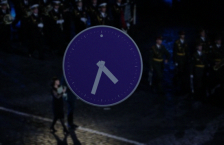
4,33
